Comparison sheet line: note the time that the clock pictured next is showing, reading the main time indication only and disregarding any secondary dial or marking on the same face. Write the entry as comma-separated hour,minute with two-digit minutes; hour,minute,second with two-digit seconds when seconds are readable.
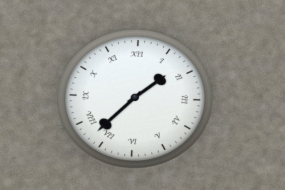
1,37
